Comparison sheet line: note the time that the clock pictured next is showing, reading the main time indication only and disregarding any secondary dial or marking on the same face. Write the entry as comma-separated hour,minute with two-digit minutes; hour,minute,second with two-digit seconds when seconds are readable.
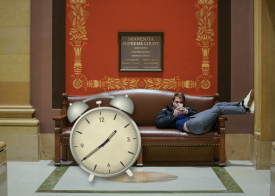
1,40
